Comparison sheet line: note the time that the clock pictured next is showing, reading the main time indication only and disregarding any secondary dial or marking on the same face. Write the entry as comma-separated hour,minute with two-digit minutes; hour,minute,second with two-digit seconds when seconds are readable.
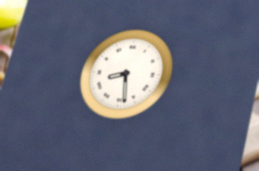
8,28
